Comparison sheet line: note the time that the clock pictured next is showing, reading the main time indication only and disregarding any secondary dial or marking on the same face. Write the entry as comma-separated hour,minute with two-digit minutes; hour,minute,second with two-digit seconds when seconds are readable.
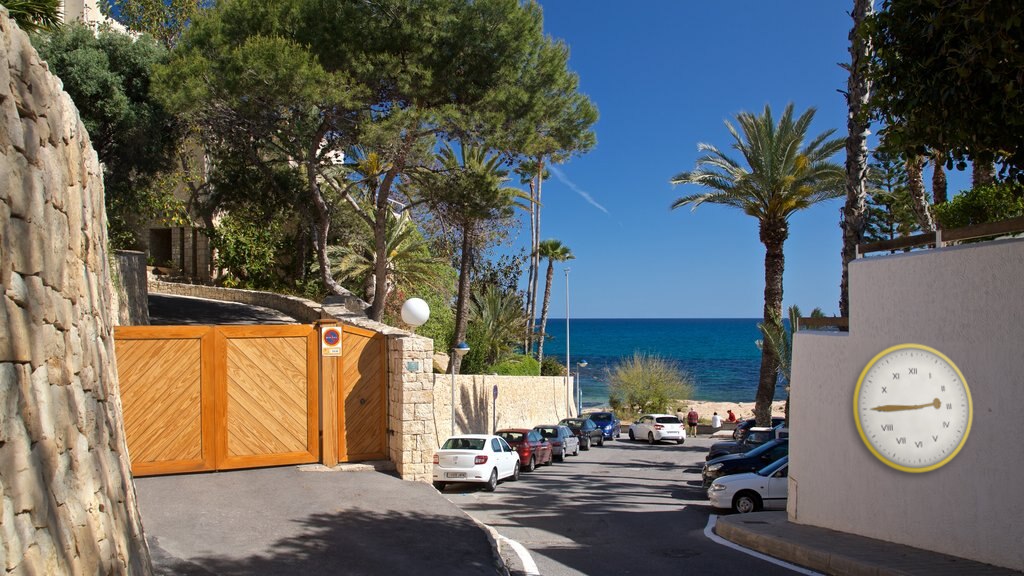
2,45
